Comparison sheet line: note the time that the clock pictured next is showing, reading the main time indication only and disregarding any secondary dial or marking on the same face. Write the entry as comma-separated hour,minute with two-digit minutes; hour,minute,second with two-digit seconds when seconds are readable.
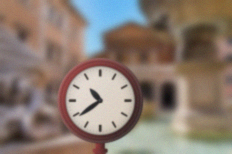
10,39
